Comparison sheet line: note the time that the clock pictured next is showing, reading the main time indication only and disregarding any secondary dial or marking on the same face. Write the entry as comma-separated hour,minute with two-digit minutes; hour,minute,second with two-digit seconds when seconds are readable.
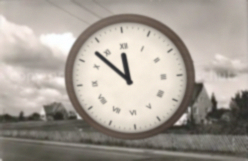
11,53
